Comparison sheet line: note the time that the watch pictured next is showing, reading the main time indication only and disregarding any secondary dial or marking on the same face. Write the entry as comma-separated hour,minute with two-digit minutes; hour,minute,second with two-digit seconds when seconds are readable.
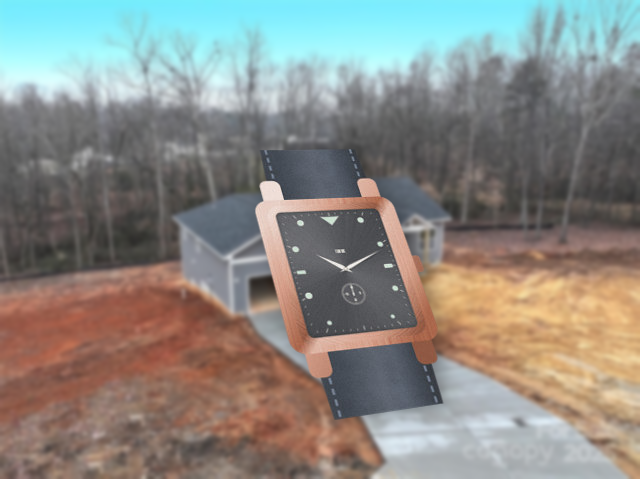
10,11
